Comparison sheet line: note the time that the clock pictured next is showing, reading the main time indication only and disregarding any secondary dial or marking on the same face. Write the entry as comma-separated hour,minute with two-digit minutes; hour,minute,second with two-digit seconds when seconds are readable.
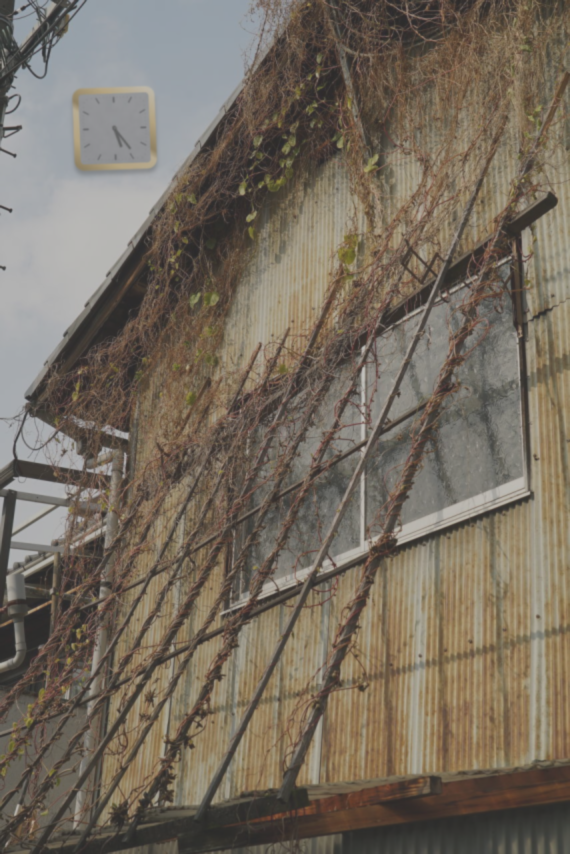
5,24
